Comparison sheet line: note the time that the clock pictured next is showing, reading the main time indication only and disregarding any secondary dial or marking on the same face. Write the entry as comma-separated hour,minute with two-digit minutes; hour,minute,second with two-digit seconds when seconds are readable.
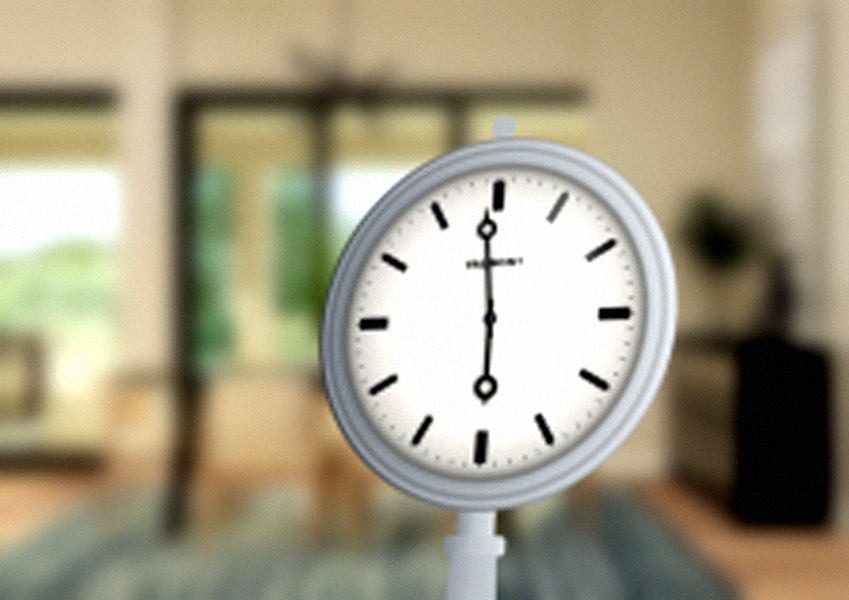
5,59
